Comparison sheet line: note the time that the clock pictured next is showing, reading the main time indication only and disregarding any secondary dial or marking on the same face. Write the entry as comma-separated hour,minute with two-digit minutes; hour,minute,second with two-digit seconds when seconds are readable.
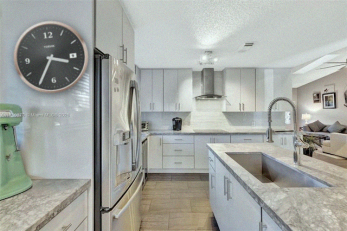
3,35
